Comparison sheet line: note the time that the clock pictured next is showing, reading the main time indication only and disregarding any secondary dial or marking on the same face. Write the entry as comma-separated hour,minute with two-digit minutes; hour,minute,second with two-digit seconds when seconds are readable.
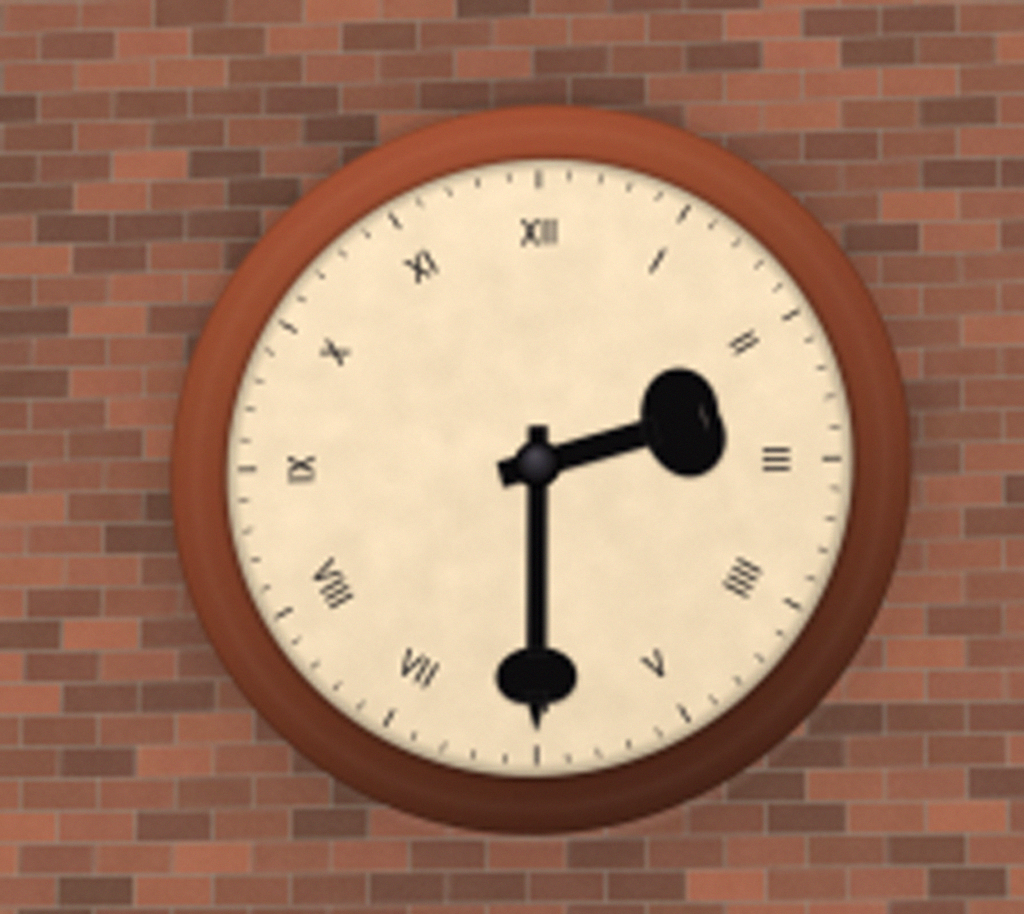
2,30
